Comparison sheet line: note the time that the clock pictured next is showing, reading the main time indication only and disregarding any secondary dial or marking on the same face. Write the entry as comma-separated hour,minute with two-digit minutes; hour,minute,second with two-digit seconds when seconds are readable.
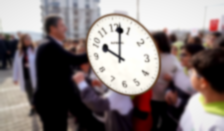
10,02
